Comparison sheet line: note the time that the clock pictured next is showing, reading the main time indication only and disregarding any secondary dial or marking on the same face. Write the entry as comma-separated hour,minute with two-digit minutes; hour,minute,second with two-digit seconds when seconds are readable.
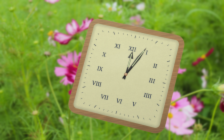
12,04
